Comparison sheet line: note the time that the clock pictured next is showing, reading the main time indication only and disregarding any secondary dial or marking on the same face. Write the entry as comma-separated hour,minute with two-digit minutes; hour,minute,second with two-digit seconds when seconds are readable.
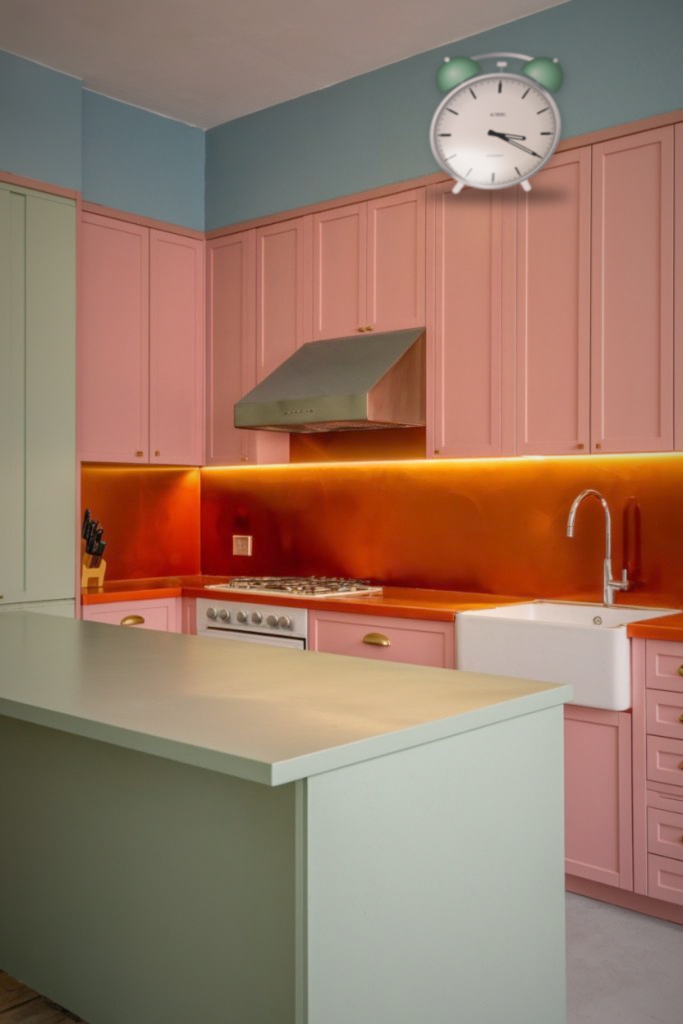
3,20
